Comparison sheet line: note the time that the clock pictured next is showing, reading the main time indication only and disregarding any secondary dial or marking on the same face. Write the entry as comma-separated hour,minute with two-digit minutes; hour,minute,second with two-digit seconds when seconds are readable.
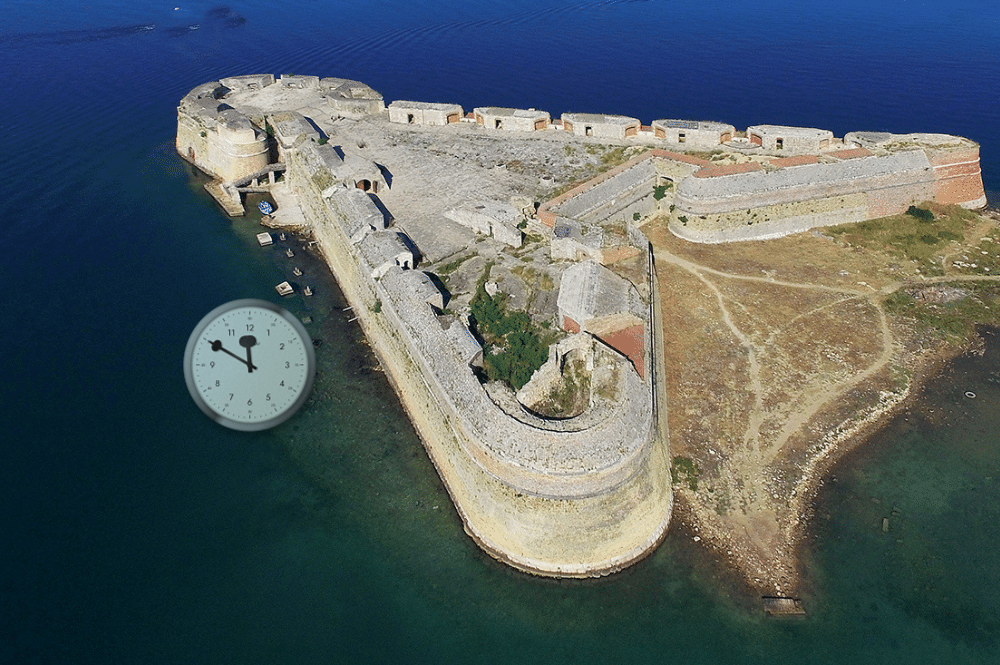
11,50
